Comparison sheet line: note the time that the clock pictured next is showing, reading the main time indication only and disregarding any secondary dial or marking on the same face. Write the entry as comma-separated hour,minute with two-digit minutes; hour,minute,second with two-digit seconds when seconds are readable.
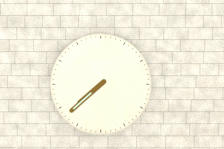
7,38
